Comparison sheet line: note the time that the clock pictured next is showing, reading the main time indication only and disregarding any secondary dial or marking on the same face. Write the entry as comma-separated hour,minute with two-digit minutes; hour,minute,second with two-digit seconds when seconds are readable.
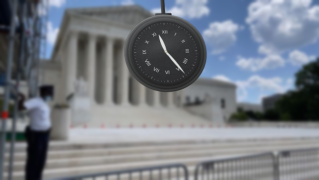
11,24
